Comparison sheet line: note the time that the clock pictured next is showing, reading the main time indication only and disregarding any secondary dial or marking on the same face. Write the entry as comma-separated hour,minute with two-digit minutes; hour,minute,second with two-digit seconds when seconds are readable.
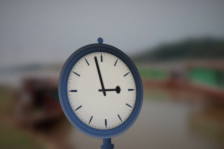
2,58
